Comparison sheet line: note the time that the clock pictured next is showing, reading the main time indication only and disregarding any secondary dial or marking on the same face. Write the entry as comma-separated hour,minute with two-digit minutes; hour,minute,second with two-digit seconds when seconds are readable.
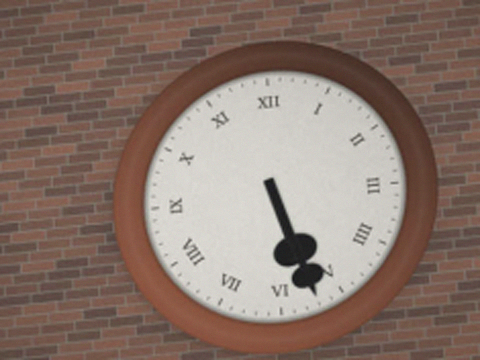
5,27
